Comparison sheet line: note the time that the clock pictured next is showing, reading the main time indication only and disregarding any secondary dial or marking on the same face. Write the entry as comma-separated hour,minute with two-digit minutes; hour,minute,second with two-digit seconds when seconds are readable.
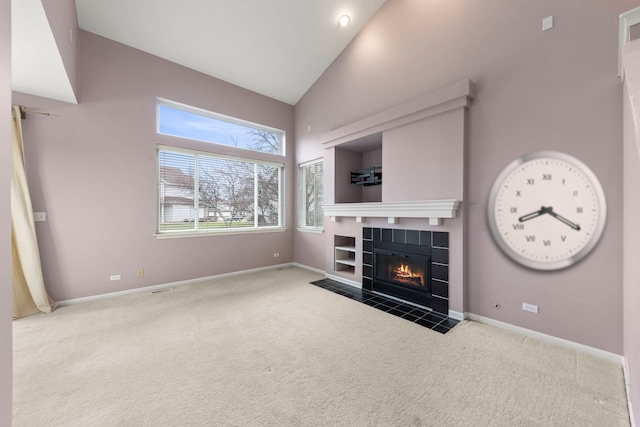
8,20
